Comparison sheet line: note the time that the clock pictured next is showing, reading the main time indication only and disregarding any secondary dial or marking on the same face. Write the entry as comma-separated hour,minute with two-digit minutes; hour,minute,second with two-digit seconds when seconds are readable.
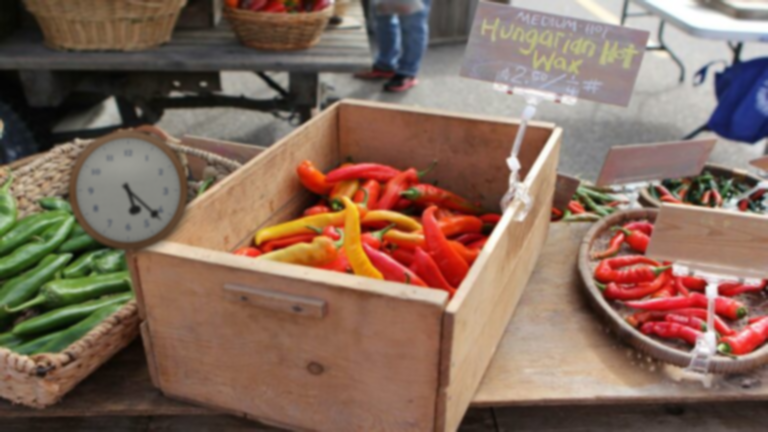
5,22
